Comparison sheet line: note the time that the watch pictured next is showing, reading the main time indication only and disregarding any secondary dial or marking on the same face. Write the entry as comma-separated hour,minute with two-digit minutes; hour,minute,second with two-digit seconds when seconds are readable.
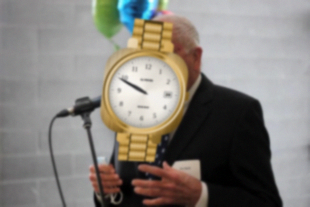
9,49
